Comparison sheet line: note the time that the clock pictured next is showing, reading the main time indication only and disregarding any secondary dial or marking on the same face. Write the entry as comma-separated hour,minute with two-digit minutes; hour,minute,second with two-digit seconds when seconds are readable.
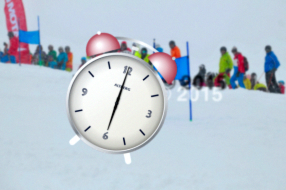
6,00
